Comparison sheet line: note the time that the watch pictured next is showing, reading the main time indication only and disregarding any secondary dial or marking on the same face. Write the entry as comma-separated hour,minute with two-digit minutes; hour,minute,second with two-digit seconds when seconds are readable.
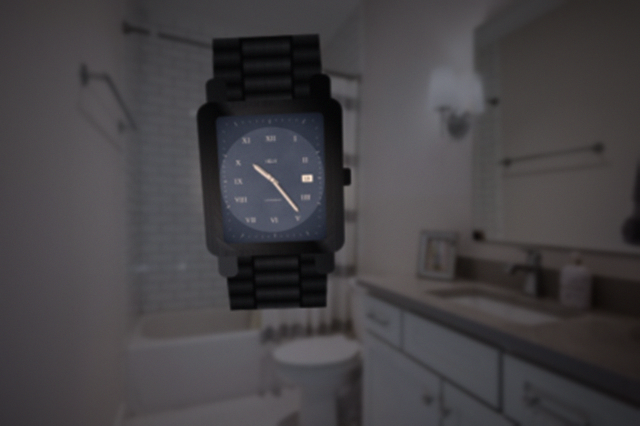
10,24
